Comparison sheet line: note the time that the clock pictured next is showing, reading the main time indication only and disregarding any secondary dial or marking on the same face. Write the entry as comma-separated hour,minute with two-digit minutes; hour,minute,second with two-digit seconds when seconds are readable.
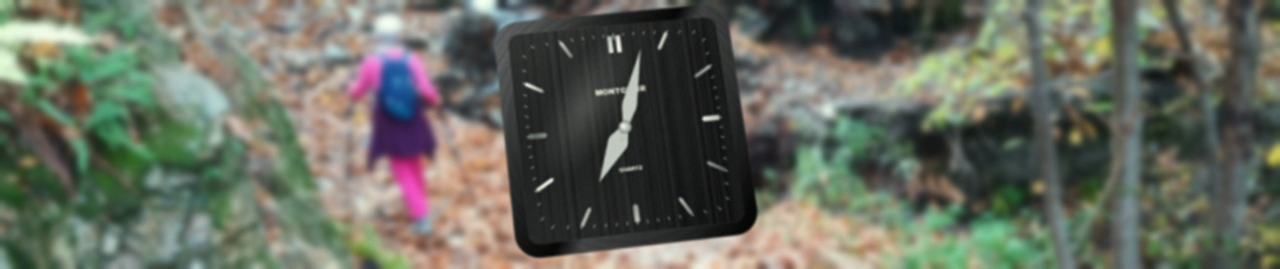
7,03
